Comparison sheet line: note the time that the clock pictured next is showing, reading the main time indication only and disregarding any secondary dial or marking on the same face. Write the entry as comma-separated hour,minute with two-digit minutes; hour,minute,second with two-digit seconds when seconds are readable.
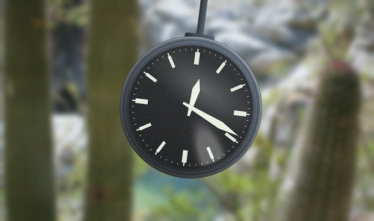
12,19
